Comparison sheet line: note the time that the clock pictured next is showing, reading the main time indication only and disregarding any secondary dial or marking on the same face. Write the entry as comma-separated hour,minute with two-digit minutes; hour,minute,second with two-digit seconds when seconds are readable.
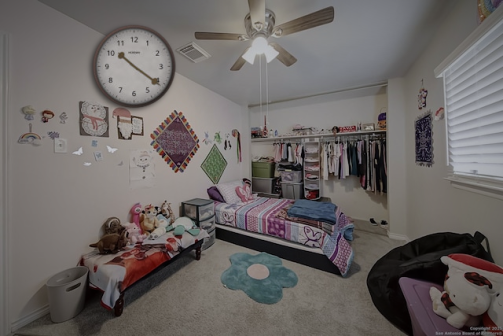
10,21
